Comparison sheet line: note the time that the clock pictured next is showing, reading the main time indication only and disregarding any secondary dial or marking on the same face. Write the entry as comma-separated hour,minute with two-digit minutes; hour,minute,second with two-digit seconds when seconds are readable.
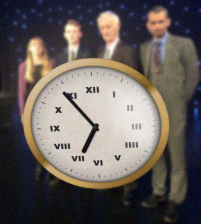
6,54
